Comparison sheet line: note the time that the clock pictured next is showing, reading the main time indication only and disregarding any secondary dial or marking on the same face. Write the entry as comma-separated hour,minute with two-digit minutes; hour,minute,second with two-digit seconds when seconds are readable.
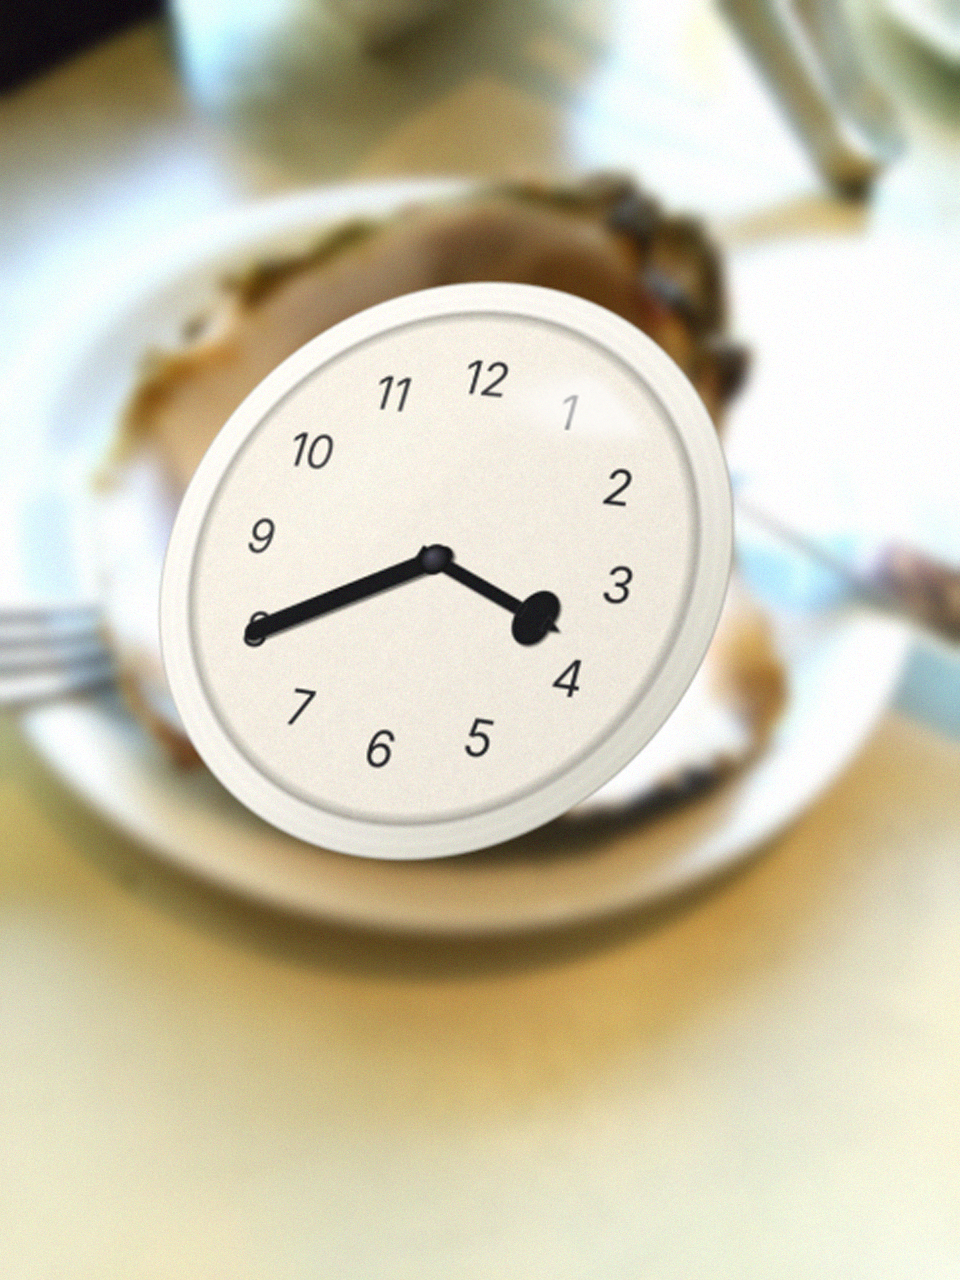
3,40
